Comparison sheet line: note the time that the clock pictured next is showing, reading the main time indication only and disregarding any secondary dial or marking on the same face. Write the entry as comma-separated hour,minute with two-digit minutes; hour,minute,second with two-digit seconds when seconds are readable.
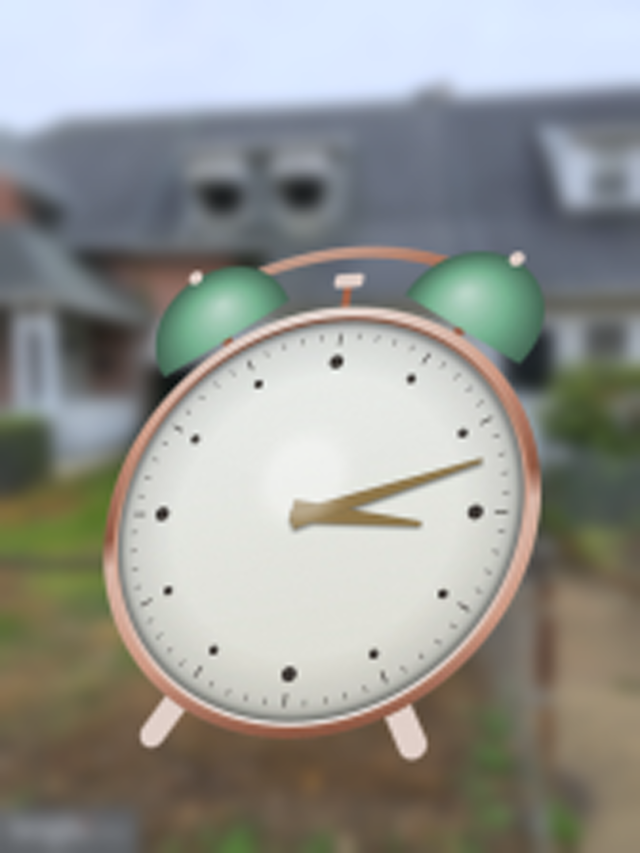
3,12
